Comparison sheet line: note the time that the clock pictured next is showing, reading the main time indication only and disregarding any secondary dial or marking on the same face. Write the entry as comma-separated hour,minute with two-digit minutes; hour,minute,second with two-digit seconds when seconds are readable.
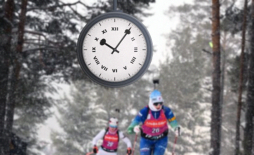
10,06
